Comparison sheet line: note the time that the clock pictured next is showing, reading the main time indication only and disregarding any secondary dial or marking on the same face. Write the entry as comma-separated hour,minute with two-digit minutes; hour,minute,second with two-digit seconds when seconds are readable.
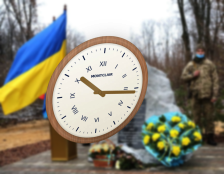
10,16
